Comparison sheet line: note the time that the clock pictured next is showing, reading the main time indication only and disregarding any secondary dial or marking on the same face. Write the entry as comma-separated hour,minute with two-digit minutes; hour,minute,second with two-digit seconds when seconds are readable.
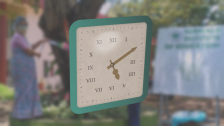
5,10
